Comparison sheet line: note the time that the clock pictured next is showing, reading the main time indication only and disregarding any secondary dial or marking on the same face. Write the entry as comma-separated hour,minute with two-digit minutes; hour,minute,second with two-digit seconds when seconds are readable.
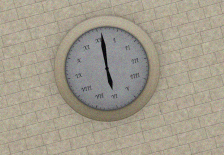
6,01
